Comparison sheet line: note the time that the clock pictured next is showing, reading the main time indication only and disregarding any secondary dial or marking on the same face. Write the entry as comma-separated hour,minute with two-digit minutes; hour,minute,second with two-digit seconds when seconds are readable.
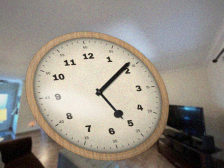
5,09
